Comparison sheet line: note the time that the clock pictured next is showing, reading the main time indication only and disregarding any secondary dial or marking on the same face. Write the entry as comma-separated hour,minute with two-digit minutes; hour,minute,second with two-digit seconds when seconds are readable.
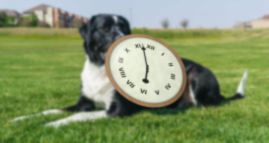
5,57
